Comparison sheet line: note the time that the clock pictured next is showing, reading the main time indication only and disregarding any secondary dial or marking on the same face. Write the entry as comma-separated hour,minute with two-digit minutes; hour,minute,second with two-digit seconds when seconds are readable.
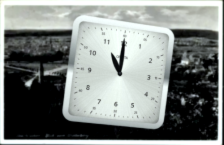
11,00
